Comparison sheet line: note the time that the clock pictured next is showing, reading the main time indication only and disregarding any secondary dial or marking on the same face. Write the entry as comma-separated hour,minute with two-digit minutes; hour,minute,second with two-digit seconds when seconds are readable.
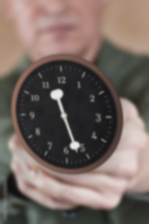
11,27
